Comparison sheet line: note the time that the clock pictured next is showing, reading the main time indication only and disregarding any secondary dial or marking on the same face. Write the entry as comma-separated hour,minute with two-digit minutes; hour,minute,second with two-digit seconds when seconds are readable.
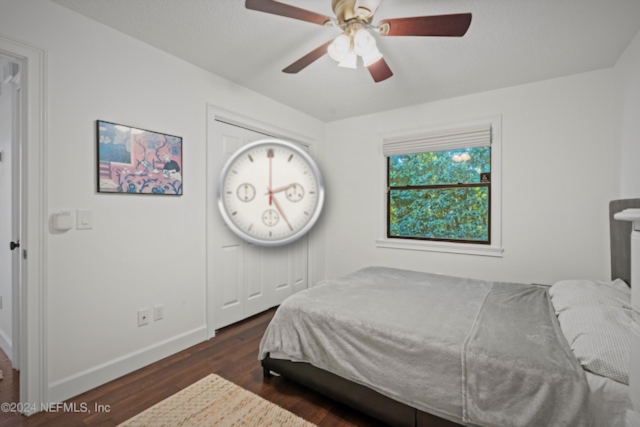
2,25
